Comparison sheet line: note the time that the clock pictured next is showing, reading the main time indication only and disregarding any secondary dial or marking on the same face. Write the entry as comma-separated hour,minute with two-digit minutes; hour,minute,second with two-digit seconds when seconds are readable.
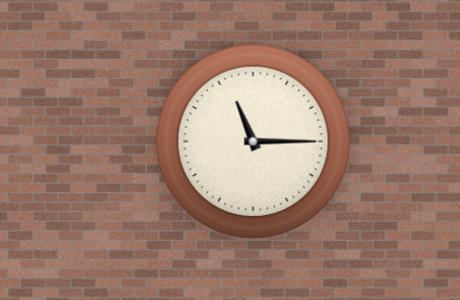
11,15
